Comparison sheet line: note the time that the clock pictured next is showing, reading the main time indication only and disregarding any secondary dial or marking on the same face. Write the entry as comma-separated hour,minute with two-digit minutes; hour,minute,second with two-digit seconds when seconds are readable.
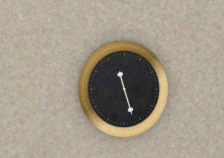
11,27
